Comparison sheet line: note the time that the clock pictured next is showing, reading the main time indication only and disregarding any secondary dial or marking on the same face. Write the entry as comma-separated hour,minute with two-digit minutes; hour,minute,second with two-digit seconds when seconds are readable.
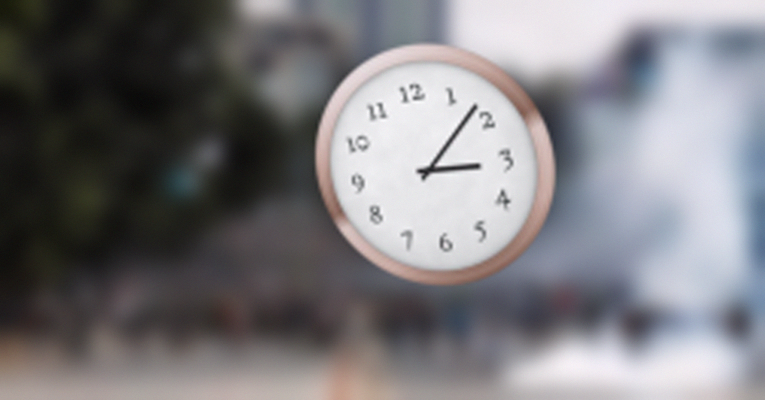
3,08
